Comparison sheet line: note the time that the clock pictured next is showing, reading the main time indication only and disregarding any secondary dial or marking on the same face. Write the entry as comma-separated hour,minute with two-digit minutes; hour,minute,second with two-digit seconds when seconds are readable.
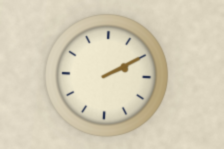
2,10
